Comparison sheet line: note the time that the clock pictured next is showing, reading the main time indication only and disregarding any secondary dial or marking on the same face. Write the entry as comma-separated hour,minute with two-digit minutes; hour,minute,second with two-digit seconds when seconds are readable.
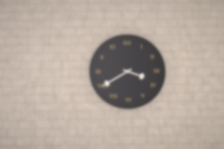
3,40
